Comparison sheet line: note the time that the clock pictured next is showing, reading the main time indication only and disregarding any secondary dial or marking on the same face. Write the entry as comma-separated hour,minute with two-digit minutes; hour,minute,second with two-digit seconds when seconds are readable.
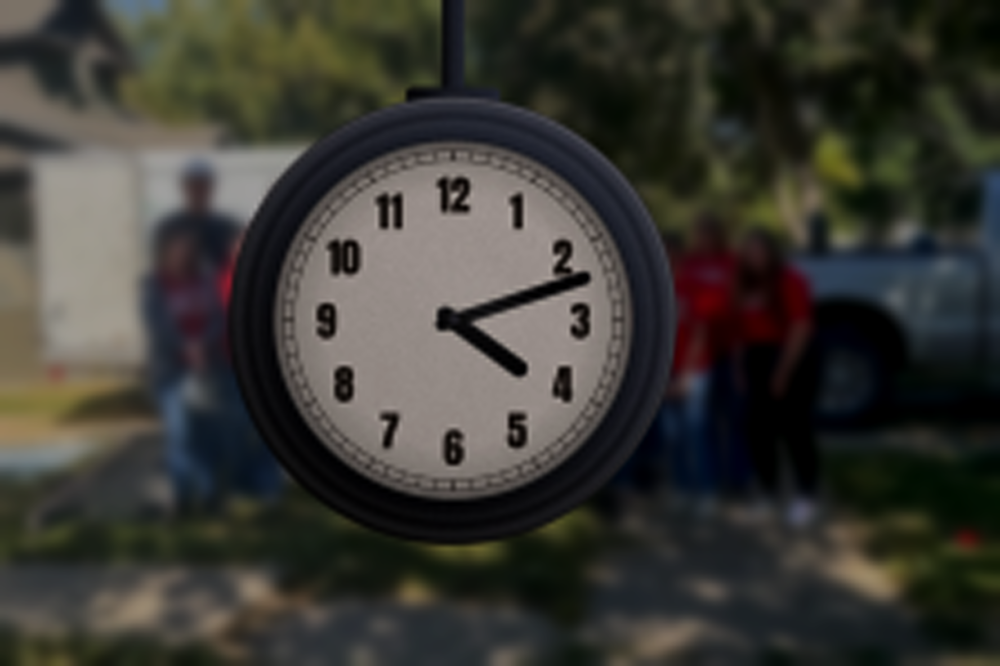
4,12
